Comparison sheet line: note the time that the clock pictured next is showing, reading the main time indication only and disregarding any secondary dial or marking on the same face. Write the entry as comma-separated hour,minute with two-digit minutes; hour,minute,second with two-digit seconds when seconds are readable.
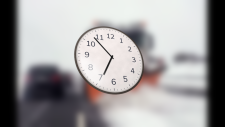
6,53
